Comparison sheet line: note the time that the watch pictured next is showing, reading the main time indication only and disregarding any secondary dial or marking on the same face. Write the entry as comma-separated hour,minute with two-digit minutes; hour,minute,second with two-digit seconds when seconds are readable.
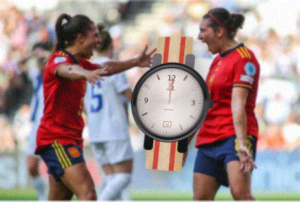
12,00
